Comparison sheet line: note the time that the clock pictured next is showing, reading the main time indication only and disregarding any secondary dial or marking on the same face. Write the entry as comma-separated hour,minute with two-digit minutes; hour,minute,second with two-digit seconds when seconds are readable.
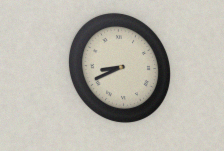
8,41
